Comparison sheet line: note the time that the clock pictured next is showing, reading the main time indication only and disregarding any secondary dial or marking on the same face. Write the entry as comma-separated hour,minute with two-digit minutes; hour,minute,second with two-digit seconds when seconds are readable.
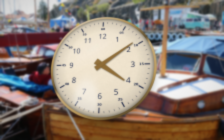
4,09
